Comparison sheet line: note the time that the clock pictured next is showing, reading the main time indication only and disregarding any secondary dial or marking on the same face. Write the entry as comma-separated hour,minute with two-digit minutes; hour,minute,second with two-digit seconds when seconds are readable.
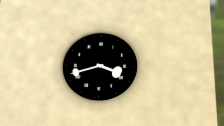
3,42
